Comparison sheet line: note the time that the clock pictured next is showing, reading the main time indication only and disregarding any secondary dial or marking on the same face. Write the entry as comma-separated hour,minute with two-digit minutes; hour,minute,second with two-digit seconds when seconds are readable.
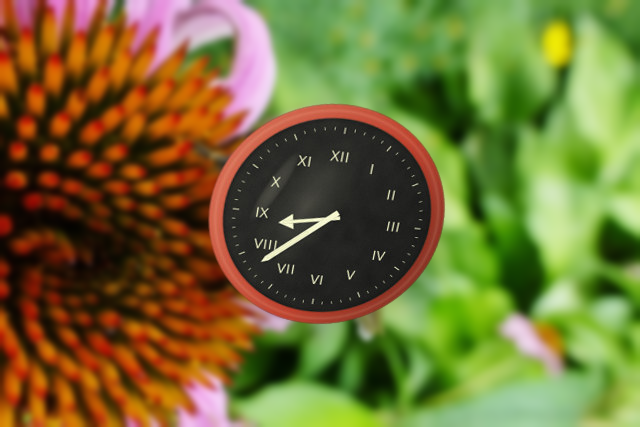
8,38
